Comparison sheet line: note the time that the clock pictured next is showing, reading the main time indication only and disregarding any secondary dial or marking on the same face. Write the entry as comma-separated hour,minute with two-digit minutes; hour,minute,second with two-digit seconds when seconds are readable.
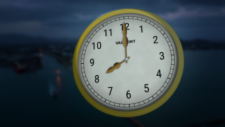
8,00
